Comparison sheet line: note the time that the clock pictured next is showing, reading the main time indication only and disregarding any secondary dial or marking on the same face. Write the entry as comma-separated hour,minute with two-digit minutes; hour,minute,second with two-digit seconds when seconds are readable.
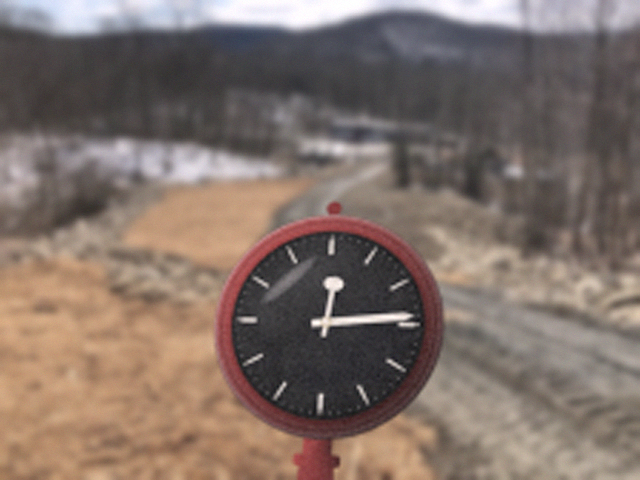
12,14
